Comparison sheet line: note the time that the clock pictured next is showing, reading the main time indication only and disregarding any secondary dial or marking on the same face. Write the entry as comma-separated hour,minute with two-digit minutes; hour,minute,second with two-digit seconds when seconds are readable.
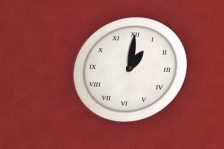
1,00
